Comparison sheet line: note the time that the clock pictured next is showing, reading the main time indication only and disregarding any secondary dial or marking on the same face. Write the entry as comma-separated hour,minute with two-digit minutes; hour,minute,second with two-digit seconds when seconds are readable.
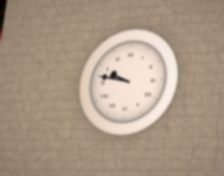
9,47
